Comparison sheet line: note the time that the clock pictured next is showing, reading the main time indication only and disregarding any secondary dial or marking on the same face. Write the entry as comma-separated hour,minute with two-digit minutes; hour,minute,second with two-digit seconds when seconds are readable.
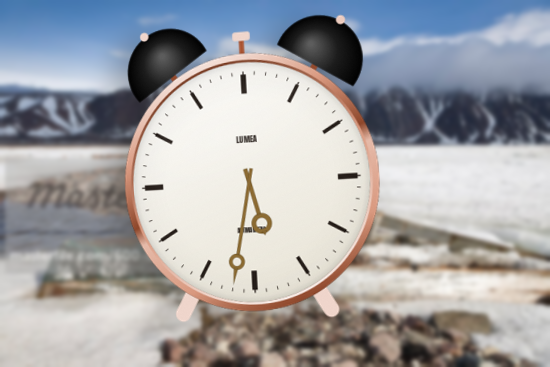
5,32
